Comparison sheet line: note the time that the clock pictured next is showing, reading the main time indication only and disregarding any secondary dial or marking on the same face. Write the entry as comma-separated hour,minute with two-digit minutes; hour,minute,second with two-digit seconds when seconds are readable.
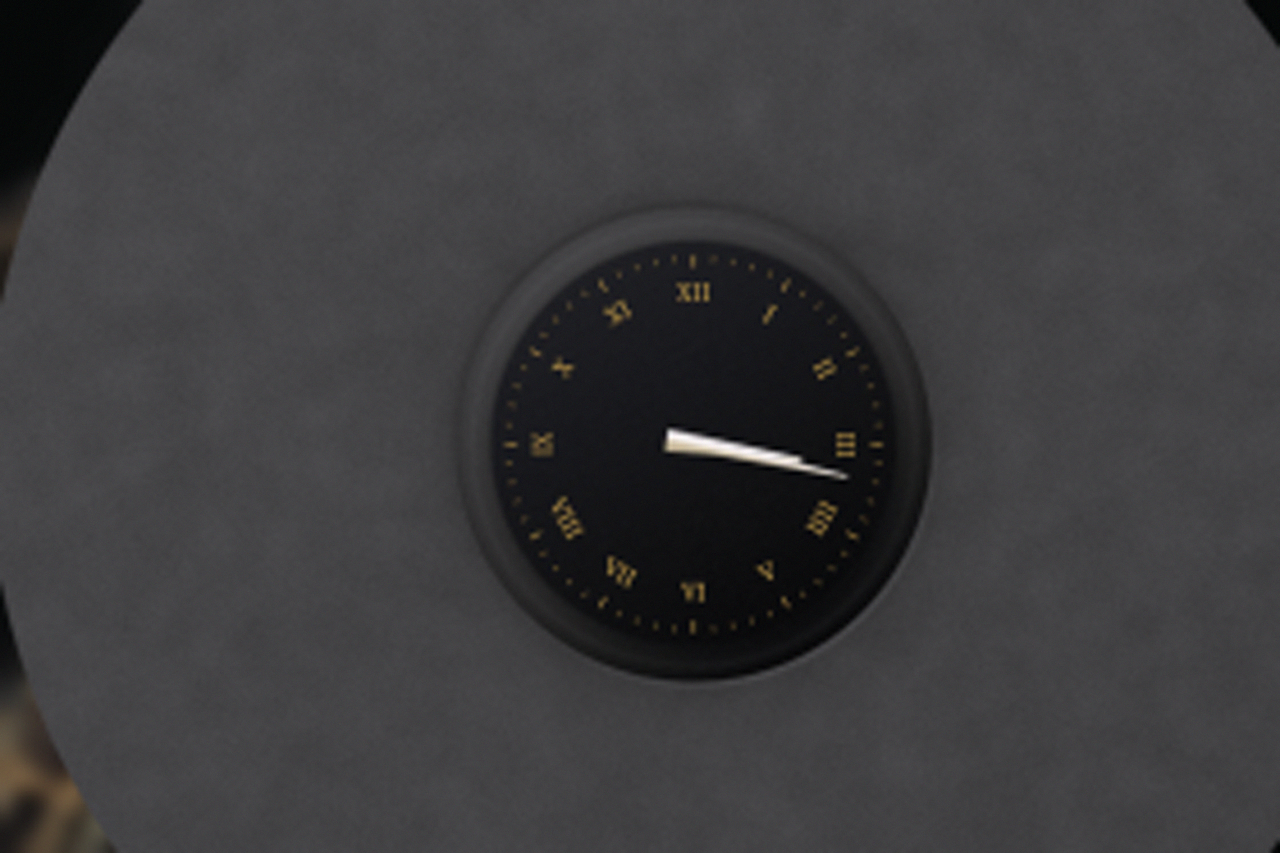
3,17
